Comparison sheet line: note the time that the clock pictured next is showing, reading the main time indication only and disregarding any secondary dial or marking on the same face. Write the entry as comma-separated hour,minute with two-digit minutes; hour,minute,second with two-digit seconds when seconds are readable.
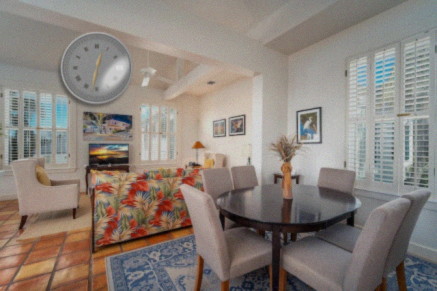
12,32
